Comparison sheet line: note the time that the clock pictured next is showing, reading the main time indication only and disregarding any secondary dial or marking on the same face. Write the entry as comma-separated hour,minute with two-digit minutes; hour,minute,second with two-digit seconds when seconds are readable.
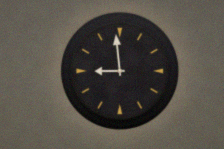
8,59
